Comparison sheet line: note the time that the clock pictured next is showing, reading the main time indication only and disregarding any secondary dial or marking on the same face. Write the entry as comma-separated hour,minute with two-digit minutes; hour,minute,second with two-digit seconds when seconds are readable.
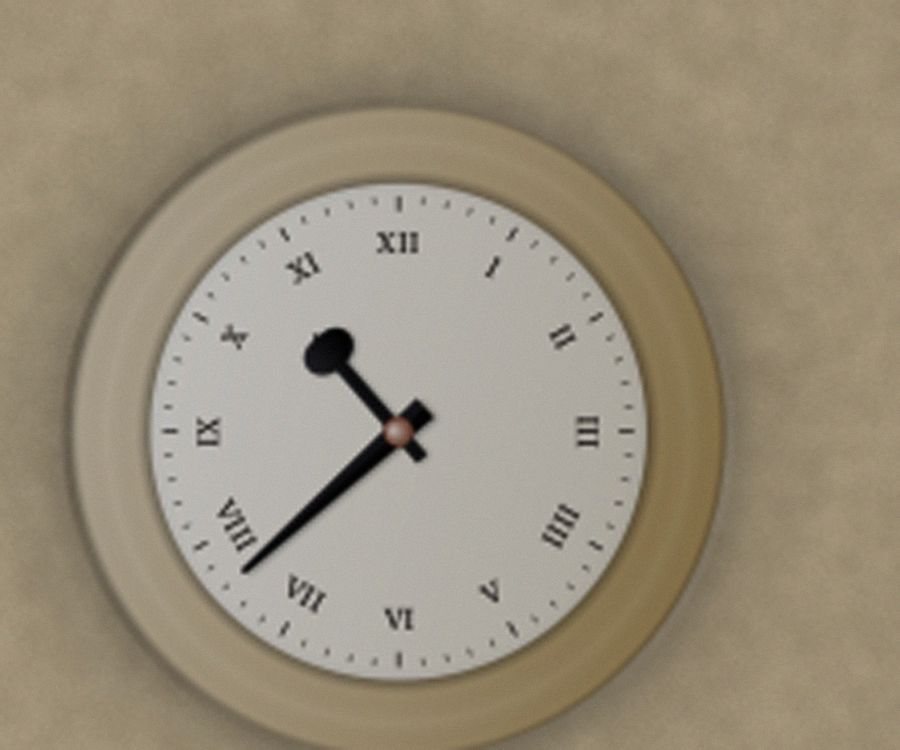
10,38
